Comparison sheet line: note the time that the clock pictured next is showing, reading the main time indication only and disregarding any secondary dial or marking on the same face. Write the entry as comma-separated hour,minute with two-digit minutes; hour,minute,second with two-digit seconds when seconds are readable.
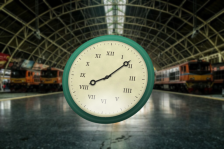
8,08
